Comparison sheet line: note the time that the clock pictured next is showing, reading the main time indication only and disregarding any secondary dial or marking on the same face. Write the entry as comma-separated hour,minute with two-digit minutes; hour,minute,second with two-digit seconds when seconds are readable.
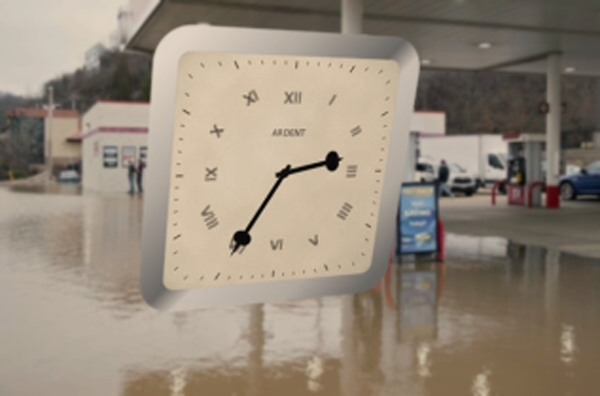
2,35
